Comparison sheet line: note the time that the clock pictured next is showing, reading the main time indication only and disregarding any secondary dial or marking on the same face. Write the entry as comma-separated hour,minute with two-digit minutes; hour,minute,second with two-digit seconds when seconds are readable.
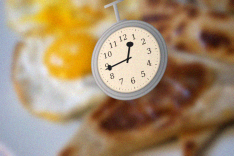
12,44
